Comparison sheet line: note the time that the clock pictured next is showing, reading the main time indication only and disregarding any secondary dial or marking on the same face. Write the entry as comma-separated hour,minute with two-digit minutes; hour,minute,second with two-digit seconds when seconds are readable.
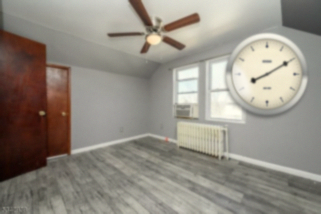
8,10
